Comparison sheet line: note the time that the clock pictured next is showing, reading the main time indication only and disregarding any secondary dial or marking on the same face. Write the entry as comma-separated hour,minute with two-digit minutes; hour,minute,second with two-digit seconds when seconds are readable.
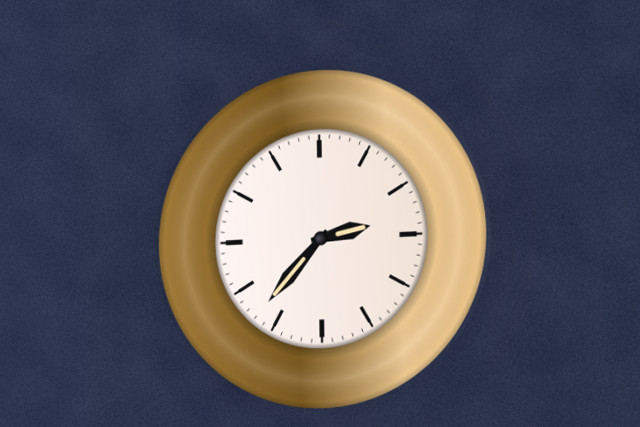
2,37
